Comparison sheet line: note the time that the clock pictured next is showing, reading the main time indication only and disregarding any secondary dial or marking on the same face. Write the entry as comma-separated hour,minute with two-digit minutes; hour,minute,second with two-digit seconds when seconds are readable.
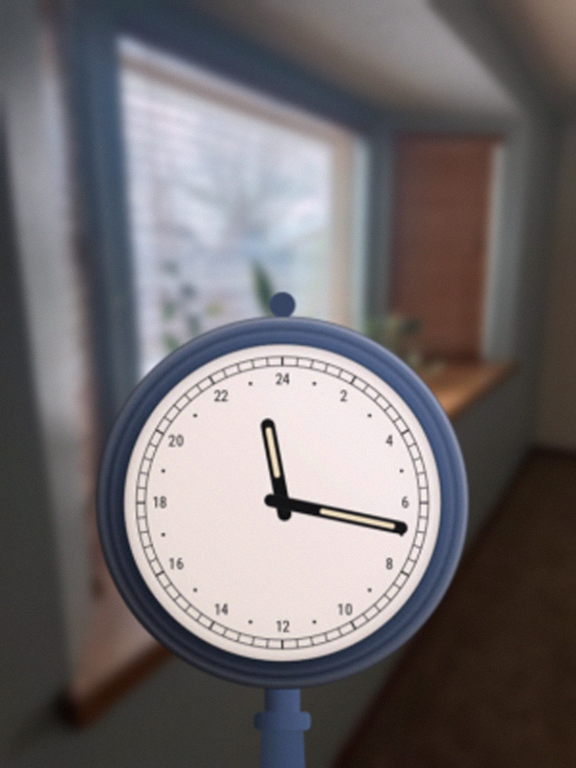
23,17
